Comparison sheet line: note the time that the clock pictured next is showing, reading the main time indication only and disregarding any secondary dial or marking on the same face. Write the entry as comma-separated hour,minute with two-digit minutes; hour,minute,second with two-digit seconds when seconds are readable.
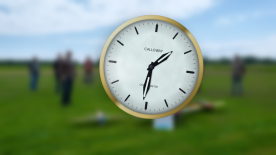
1,31
